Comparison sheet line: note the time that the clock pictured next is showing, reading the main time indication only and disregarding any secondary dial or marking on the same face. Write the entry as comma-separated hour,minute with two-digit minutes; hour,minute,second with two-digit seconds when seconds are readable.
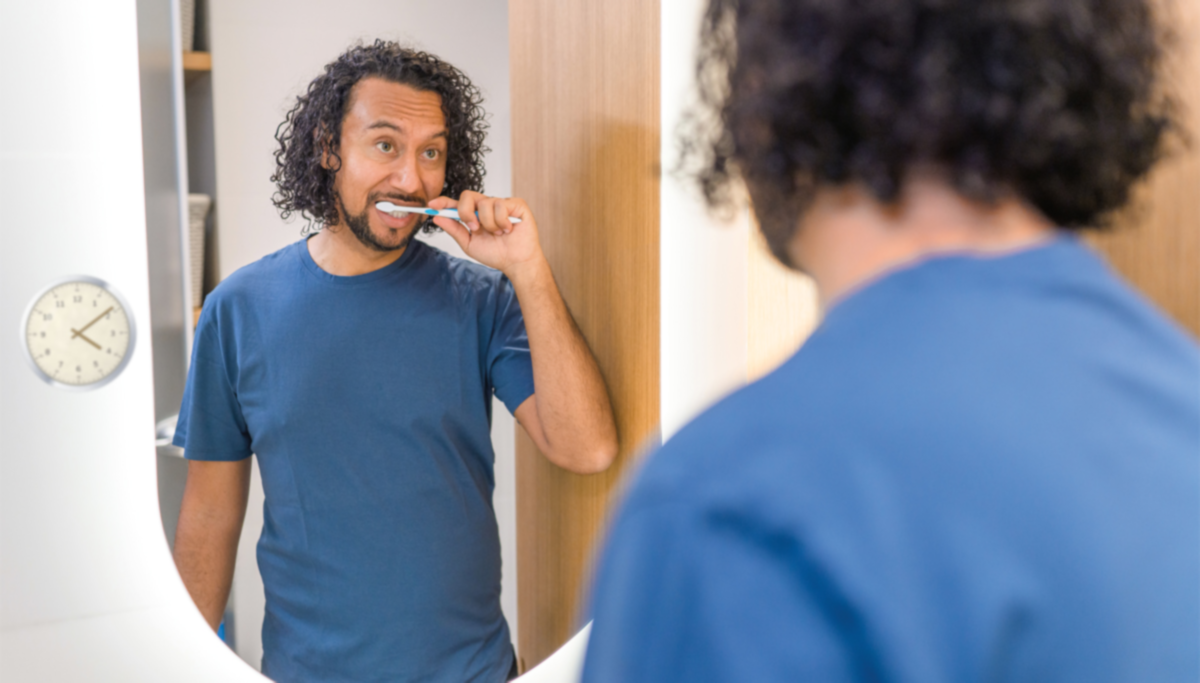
4,09
